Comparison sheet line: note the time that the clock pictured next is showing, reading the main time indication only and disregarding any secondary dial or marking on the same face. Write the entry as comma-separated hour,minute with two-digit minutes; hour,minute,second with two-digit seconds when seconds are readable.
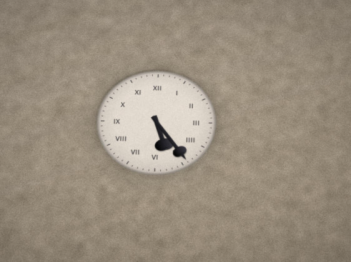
5,24
